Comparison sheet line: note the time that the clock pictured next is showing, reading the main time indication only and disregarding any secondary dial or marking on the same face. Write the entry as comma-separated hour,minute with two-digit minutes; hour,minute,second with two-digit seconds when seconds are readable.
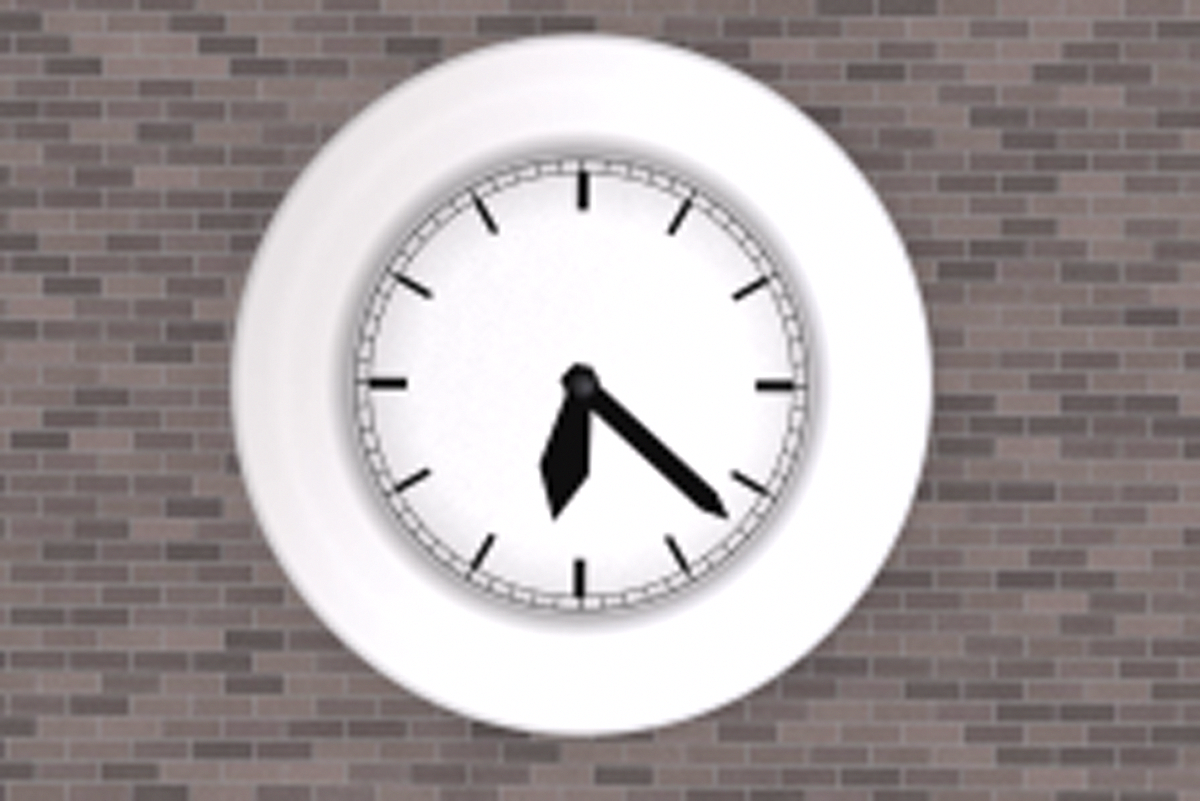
6,22
